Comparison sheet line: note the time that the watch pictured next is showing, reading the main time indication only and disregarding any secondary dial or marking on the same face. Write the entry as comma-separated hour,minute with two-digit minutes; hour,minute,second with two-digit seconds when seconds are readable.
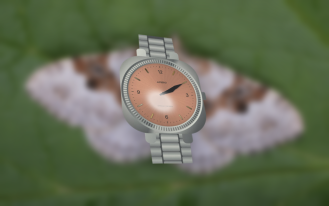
2,10
